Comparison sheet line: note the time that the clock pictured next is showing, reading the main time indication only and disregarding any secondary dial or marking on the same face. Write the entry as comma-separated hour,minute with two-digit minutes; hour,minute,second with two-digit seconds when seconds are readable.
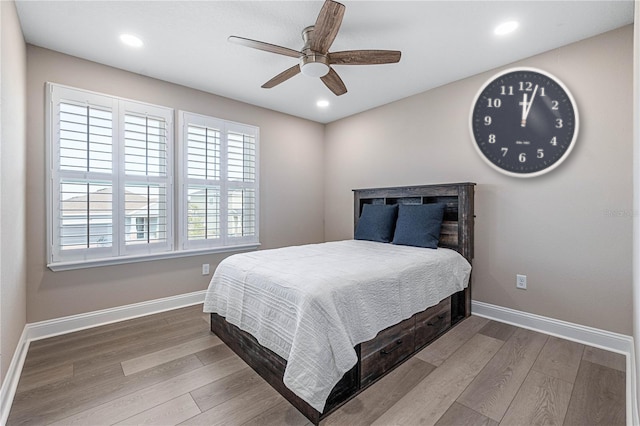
12,03
